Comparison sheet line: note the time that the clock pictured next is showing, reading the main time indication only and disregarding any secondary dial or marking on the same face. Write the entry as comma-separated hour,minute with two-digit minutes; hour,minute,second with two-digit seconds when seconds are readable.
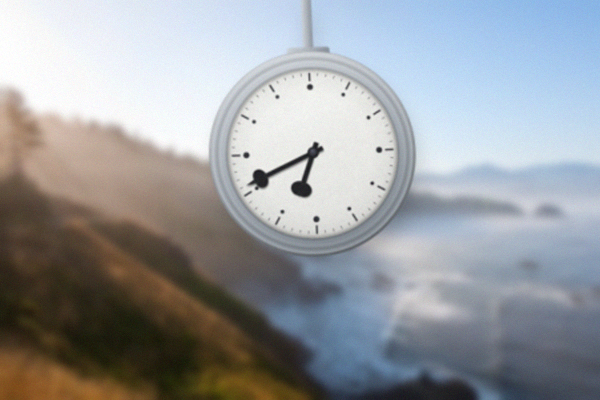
6,41
